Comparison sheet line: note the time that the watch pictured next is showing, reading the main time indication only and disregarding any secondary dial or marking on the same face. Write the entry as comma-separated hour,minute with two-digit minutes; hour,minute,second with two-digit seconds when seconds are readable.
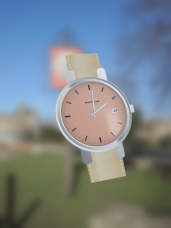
2,01
